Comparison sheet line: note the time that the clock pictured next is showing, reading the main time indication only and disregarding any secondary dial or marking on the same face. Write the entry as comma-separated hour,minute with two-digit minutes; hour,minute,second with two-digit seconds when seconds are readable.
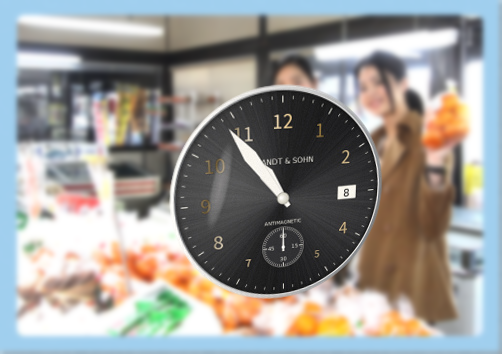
10,54
